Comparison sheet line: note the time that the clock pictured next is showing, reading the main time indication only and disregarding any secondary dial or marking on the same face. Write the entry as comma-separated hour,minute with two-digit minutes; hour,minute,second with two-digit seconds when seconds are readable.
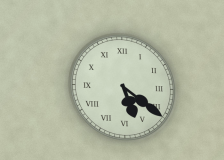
5,21
